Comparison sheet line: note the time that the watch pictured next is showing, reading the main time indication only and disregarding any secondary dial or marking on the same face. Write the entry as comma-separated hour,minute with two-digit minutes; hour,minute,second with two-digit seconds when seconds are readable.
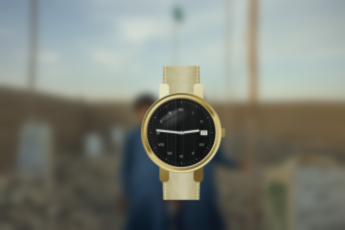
2,46
